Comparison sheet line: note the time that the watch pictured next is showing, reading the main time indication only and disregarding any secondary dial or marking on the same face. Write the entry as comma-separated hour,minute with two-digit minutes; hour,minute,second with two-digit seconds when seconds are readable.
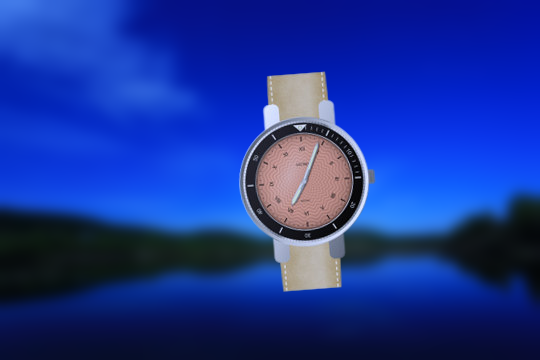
7,04
